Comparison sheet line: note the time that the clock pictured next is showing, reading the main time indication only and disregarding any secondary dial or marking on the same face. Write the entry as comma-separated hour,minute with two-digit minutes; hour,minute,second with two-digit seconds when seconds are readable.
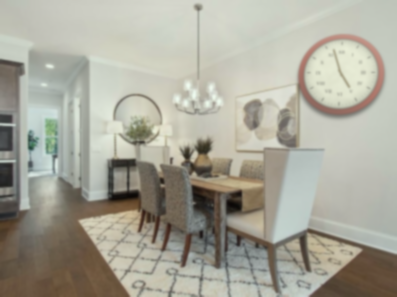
4,57
